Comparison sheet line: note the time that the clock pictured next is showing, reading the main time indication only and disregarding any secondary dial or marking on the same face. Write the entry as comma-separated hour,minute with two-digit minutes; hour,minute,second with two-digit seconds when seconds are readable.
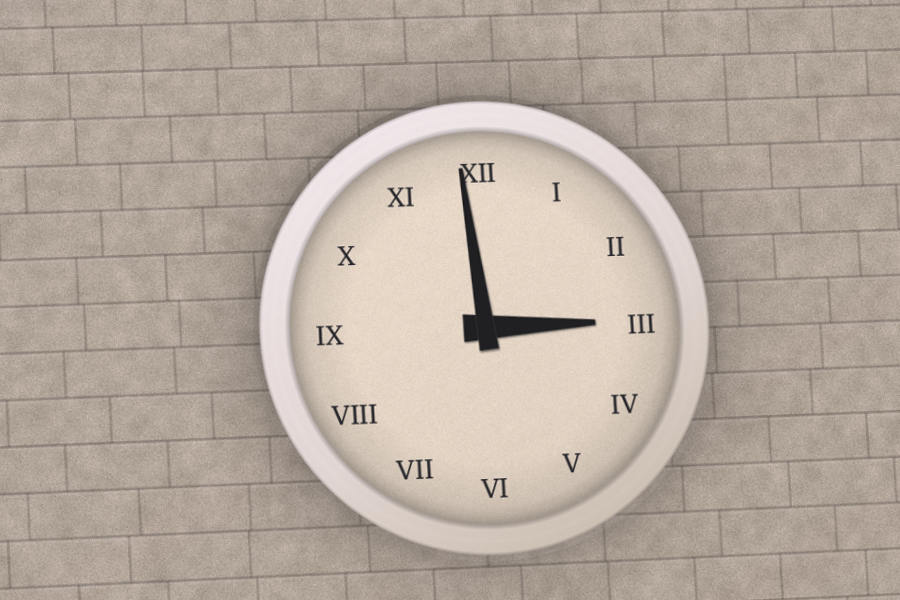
2,59
